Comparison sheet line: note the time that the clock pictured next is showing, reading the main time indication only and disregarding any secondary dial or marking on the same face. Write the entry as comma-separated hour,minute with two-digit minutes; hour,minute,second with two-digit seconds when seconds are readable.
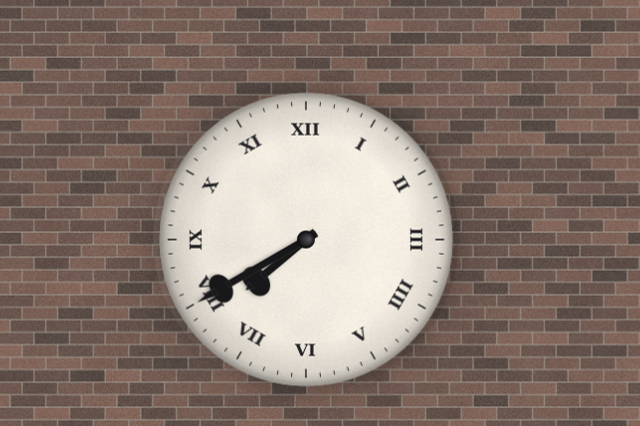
7,40
